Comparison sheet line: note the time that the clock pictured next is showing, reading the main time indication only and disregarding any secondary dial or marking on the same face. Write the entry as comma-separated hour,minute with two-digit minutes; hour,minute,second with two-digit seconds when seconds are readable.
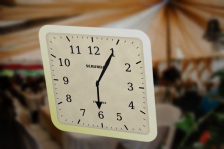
6,05
